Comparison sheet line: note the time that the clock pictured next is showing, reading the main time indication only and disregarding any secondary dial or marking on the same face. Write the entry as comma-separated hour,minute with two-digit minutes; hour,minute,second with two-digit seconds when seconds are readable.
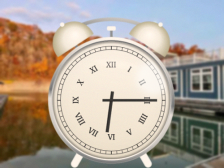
6,15
